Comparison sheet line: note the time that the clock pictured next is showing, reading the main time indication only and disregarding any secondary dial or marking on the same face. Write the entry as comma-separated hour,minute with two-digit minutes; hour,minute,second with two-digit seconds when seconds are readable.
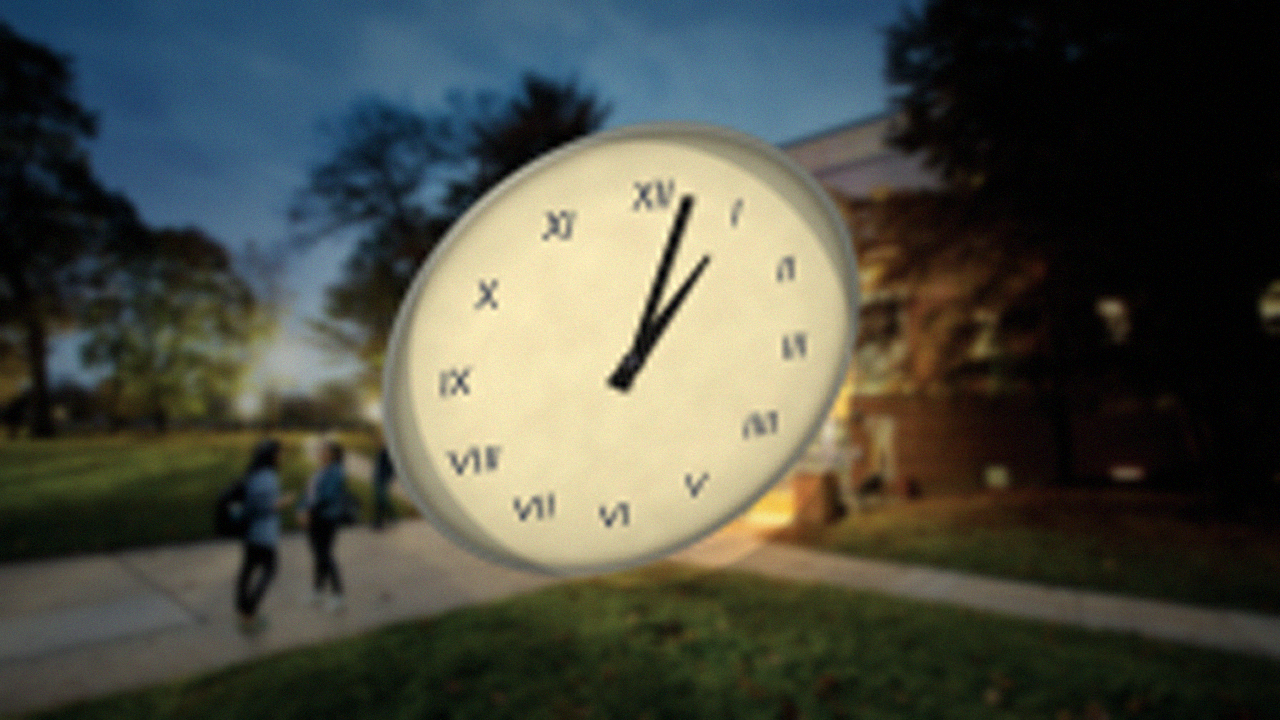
1,02
